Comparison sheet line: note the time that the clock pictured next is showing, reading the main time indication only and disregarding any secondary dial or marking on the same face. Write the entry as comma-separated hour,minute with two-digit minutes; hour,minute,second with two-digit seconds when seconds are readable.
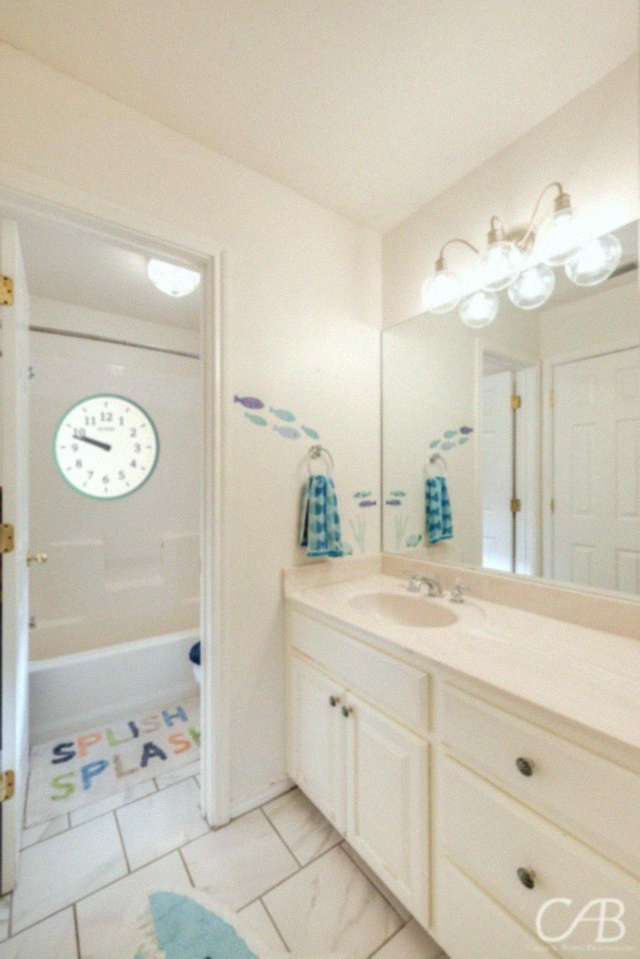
9,48
